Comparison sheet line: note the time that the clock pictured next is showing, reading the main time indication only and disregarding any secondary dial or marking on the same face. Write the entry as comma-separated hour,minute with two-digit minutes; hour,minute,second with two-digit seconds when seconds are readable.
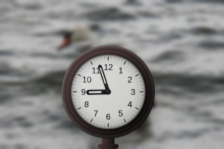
8,57
